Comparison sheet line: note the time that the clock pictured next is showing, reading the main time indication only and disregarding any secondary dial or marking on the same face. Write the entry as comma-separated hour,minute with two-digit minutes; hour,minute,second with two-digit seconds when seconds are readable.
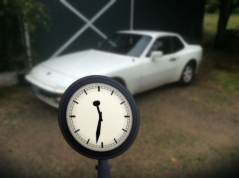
11,32
